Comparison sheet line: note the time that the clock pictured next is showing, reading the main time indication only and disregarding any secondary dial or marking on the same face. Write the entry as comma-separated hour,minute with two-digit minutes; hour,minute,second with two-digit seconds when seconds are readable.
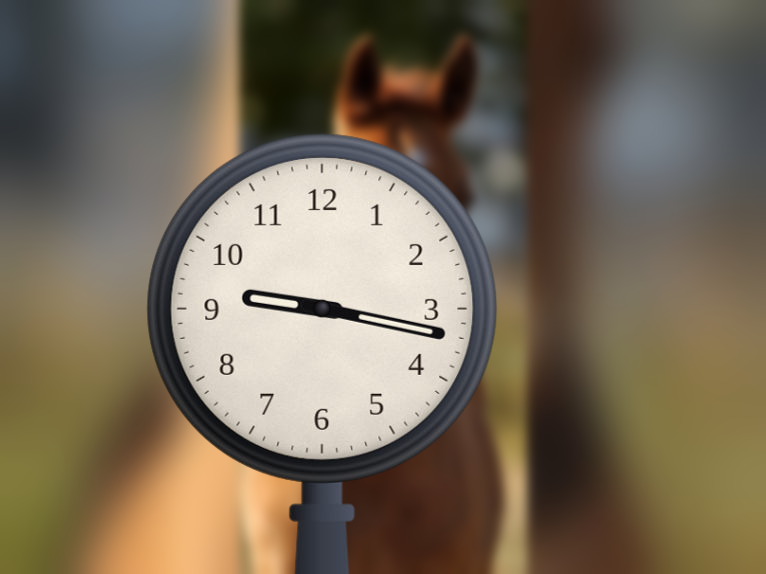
9,17
